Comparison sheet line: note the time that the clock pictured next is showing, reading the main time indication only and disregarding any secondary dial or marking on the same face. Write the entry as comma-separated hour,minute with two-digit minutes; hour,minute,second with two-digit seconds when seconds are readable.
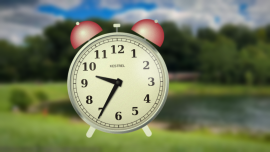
9,35
